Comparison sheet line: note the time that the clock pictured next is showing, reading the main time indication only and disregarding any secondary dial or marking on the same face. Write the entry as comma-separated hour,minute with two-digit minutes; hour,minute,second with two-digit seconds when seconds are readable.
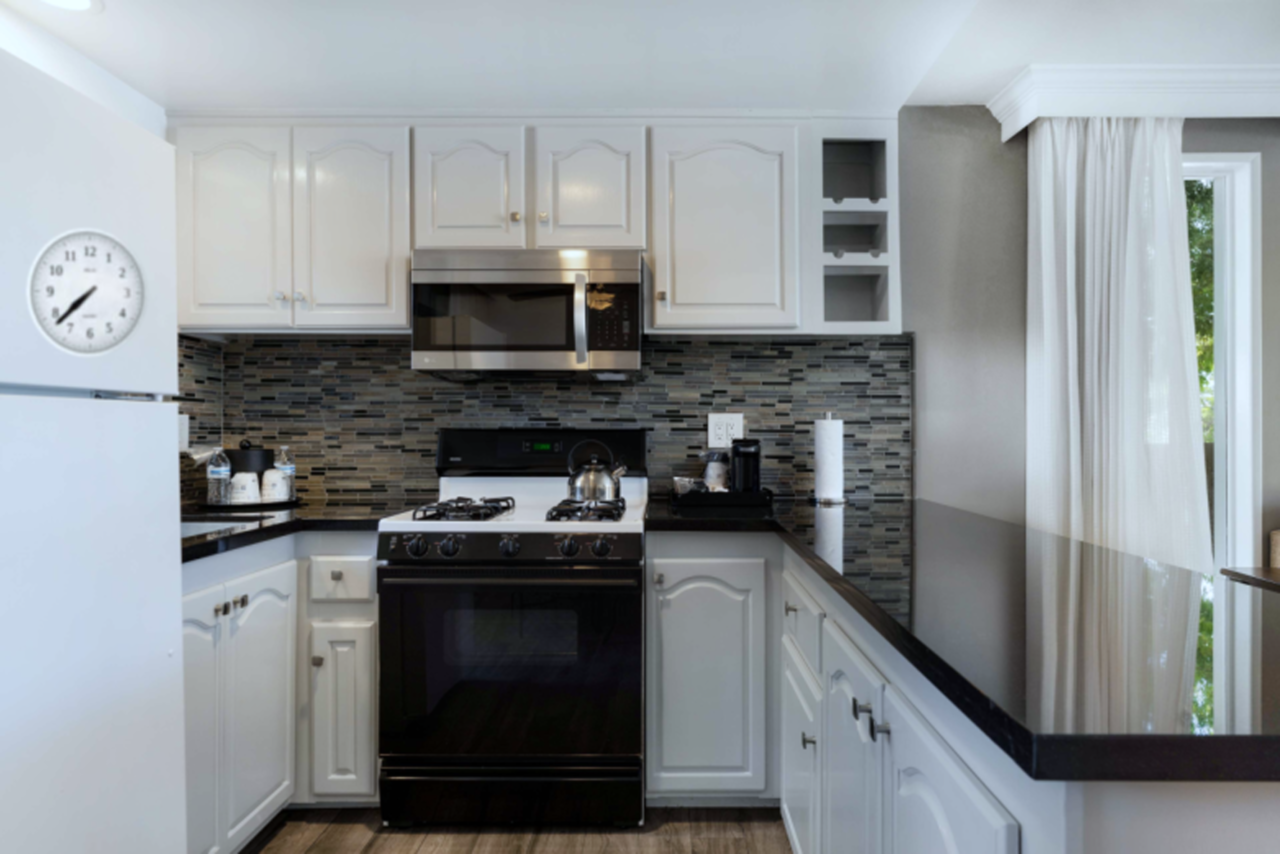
7,38
